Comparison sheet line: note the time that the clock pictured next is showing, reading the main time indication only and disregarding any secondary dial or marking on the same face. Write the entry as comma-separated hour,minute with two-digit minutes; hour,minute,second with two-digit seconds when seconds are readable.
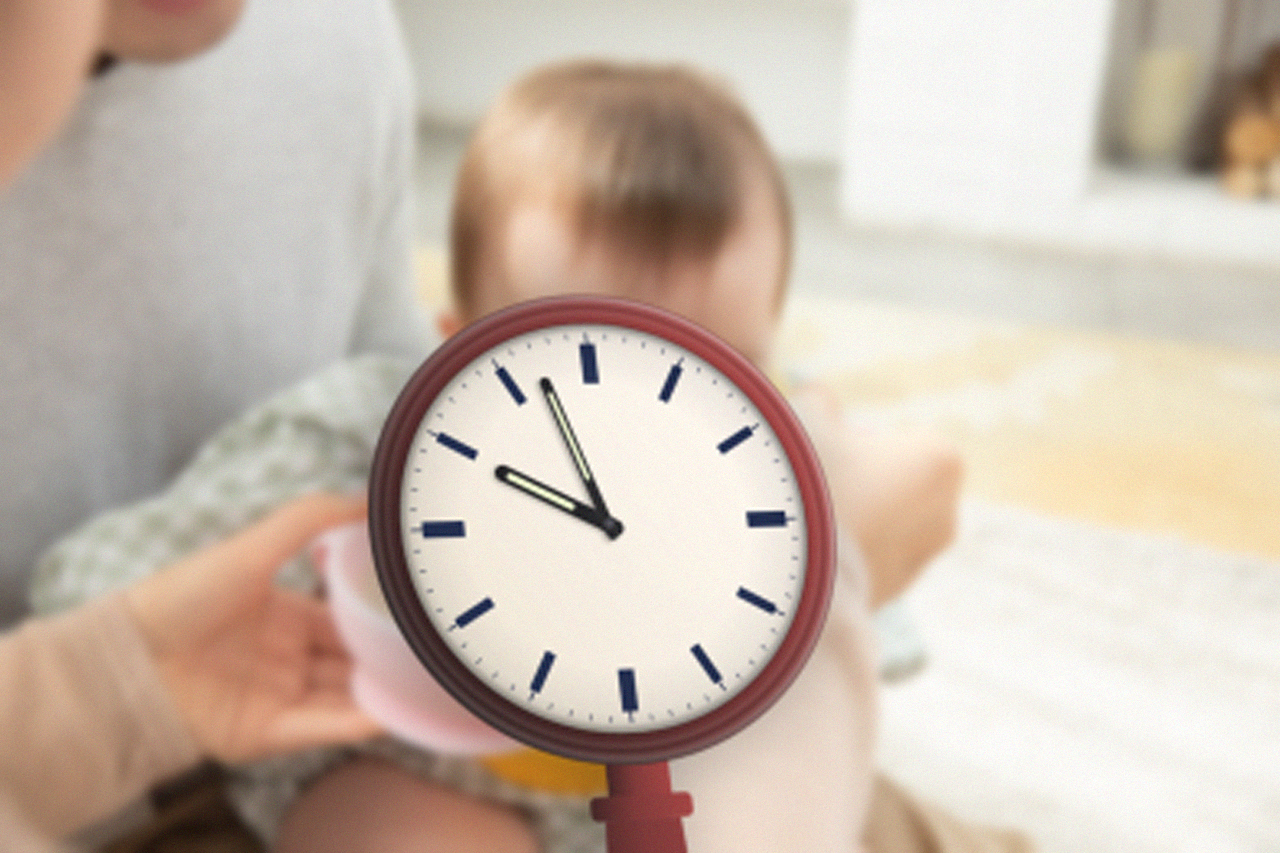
9,57
